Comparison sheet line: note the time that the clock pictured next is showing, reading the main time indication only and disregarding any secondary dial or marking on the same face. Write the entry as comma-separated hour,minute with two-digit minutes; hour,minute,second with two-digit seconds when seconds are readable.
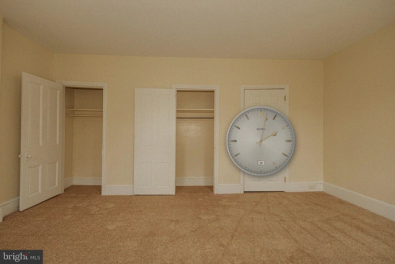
2,02
